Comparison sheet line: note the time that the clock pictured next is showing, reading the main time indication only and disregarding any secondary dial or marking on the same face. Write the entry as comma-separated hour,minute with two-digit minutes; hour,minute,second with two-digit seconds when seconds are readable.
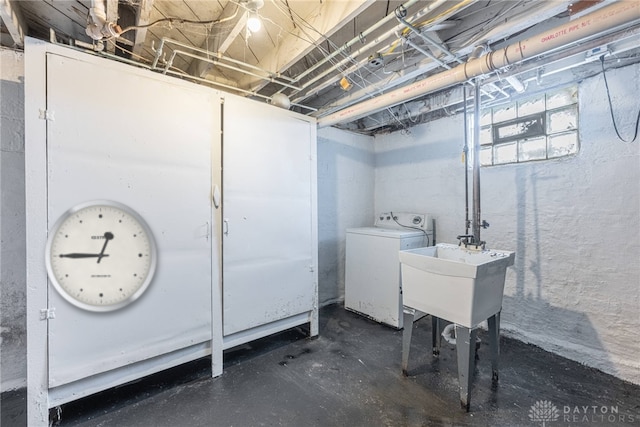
12,45
